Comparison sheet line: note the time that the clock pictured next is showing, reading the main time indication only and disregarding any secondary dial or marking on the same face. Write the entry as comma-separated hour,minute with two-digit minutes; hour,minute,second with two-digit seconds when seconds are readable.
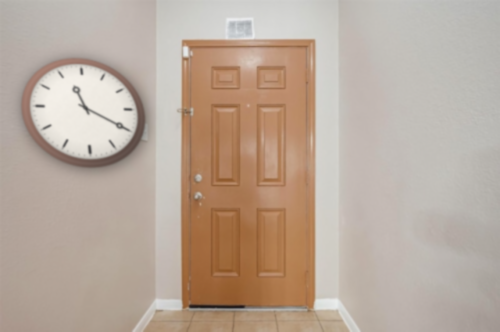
11,20
